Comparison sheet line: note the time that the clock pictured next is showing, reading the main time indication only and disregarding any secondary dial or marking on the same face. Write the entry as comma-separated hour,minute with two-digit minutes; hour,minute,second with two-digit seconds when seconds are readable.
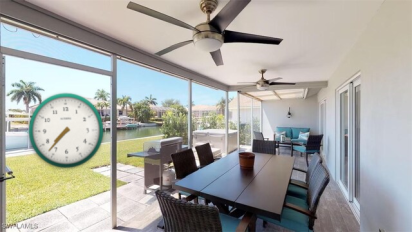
7,37
